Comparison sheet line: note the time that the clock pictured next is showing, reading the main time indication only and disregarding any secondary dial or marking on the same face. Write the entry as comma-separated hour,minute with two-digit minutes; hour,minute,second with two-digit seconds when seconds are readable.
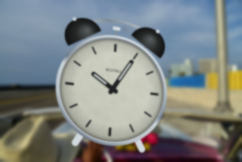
10,05
